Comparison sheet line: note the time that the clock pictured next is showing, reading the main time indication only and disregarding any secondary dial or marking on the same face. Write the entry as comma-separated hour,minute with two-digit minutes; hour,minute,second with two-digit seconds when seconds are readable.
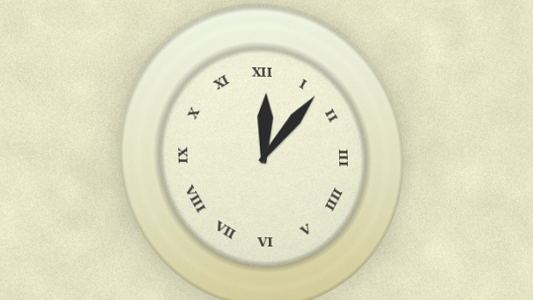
12,07
